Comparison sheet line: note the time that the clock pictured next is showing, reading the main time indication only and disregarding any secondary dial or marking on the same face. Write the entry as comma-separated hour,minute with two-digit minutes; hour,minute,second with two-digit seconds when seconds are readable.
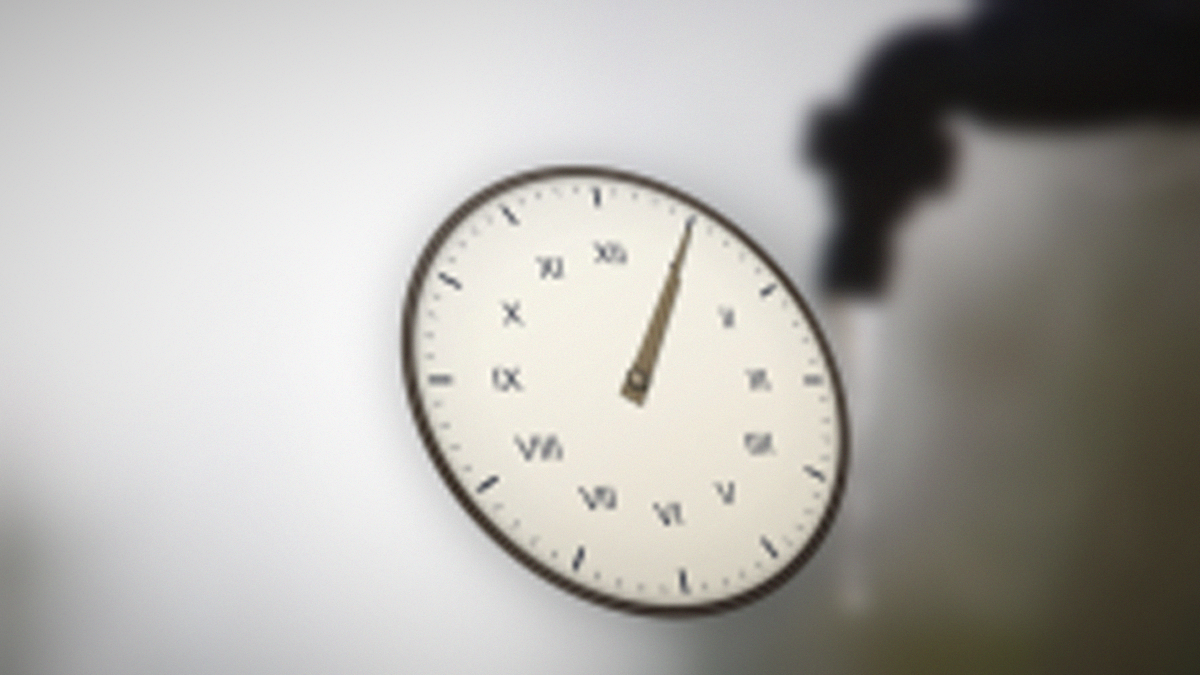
1,05
